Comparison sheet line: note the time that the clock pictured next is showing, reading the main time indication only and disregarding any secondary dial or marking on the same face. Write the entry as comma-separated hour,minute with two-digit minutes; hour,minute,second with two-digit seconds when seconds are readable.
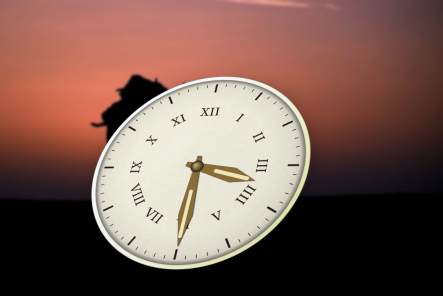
3,30
